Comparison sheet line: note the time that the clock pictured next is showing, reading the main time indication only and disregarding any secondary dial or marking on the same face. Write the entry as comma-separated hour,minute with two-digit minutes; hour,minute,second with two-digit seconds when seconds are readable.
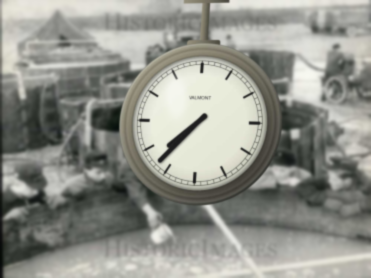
7,37
